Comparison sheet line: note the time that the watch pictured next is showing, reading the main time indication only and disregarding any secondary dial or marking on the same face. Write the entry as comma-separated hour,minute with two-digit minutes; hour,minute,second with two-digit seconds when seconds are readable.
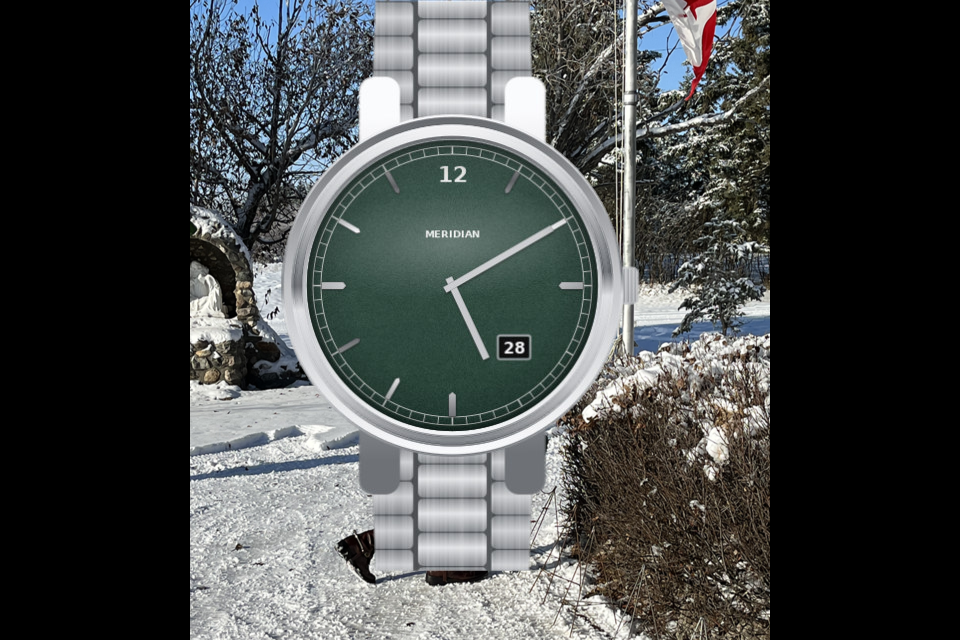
5,10
